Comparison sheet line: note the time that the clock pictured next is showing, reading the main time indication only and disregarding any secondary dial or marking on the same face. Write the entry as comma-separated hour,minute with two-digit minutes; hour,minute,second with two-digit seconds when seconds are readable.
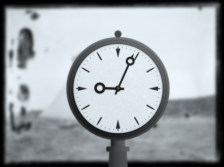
9,04
